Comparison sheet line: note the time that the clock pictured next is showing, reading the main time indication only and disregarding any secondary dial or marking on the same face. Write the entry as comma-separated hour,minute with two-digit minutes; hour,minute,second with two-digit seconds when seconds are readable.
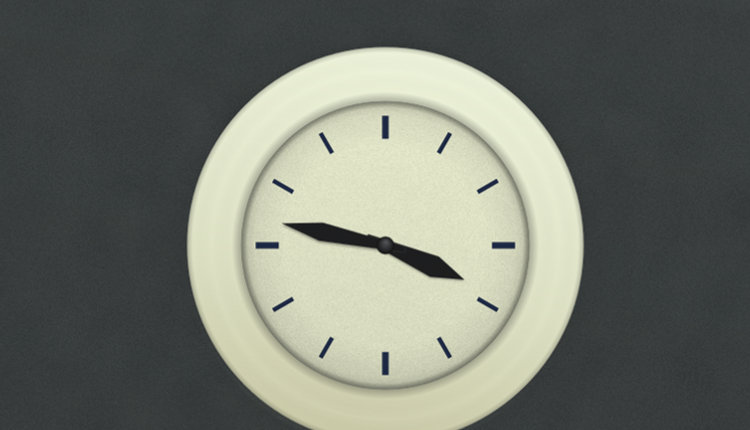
3,47
